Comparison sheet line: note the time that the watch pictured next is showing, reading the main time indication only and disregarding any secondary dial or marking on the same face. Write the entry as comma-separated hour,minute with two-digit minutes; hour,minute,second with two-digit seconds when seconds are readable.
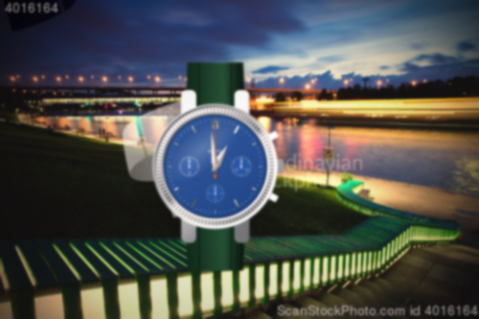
12,59
